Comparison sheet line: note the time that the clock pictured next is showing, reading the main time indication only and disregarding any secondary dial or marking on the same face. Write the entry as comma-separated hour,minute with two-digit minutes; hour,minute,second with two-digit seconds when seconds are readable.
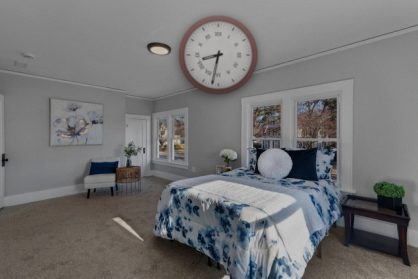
8,32
